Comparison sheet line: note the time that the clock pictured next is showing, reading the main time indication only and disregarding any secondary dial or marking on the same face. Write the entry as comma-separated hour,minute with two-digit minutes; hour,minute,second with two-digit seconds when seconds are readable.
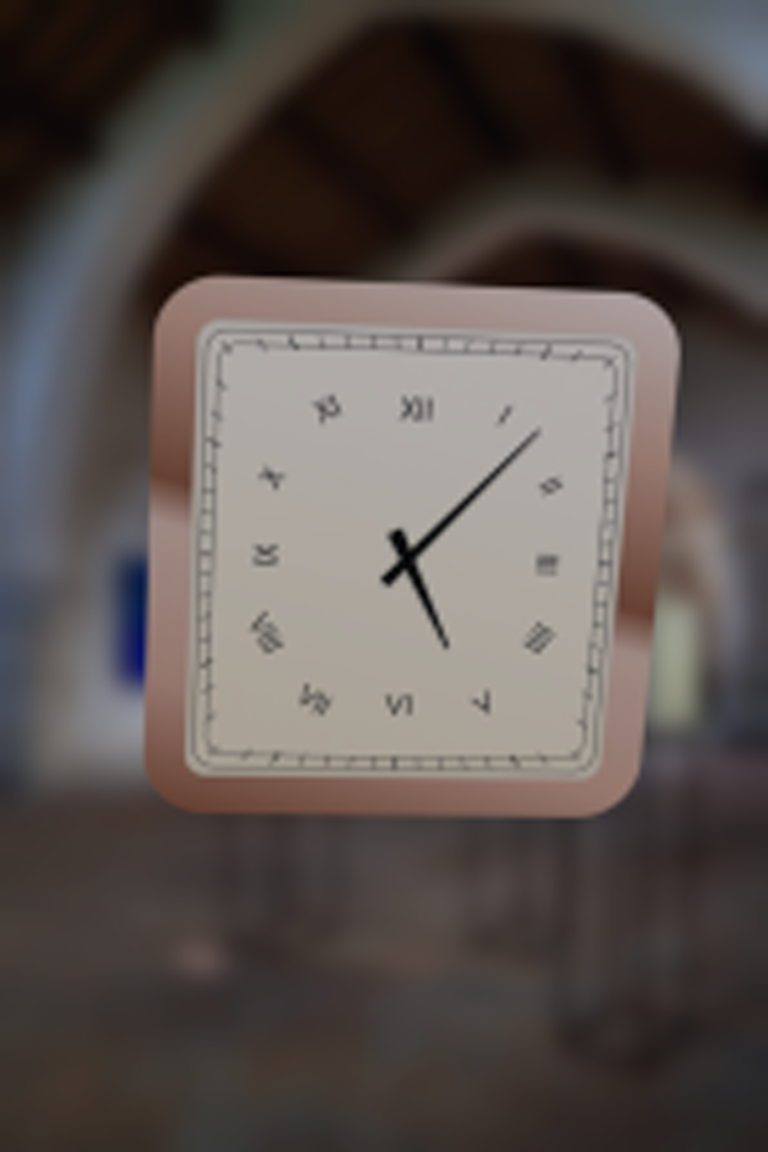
5,07
